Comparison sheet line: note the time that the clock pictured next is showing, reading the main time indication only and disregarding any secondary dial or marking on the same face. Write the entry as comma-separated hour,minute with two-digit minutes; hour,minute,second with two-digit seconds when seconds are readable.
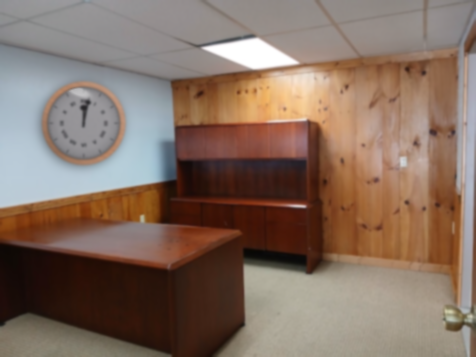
12,02
